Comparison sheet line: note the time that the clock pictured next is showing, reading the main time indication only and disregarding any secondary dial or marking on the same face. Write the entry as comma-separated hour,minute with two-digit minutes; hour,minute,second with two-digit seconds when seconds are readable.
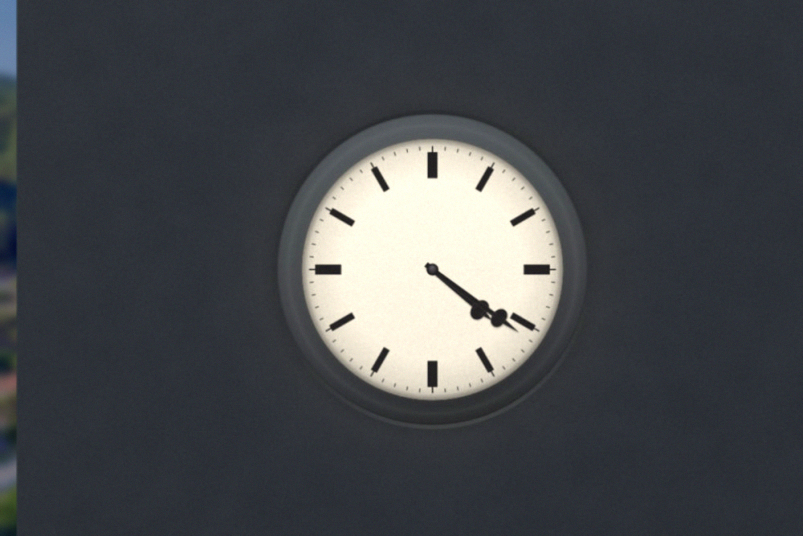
4,21
